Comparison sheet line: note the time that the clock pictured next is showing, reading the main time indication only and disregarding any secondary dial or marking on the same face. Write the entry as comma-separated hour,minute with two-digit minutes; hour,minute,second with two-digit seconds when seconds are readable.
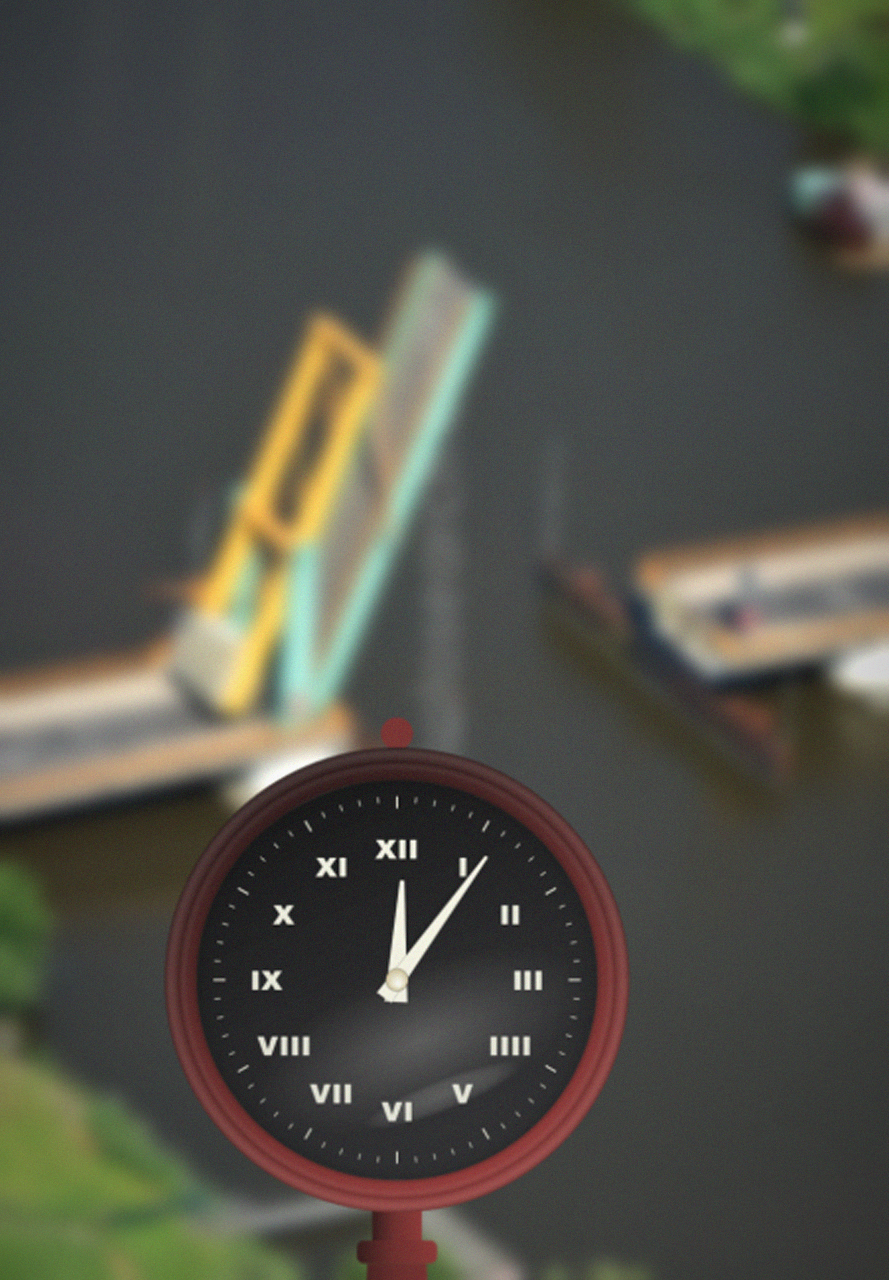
12,06
